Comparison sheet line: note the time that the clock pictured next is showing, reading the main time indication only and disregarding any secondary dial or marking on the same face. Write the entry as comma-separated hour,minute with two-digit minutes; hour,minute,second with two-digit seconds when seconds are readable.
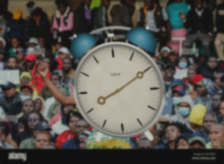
8,10
